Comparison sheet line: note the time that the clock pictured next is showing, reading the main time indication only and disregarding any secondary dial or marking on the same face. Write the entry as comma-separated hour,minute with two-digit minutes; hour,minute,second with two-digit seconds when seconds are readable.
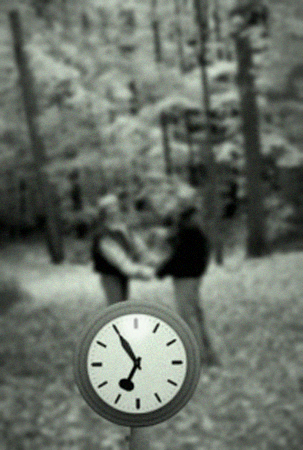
6,55
